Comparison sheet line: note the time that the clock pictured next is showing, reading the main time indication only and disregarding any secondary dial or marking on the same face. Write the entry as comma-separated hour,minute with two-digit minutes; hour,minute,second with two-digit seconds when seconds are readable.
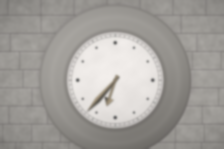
6,37
